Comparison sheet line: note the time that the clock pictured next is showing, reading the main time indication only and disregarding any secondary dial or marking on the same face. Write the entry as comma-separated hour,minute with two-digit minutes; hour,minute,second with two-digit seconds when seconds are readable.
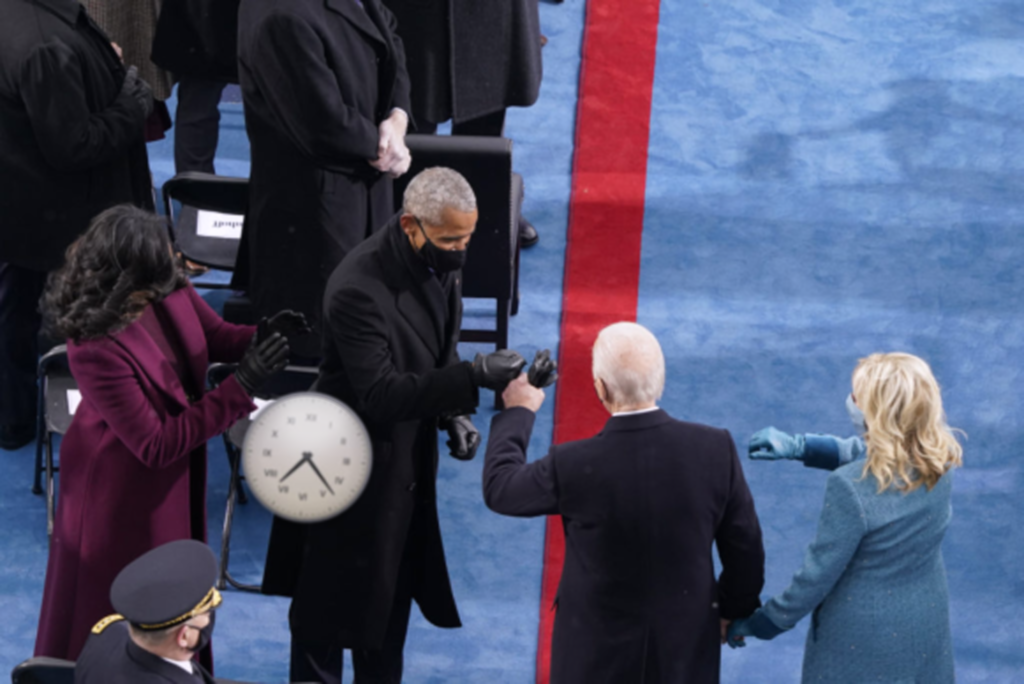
7,23
